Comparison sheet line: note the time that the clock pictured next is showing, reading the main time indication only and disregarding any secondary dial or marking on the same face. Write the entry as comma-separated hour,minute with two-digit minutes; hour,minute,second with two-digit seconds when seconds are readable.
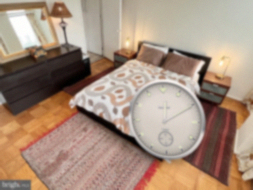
12,10
